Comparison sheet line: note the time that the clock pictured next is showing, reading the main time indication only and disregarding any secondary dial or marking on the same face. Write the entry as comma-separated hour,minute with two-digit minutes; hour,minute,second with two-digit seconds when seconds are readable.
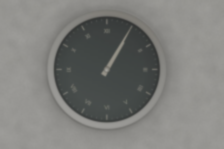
1,05
